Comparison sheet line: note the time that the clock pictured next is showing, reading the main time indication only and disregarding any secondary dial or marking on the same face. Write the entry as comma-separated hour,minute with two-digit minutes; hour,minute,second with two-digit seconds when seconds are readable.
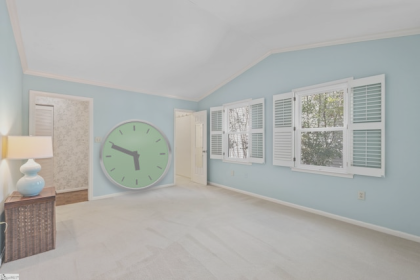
5,49
